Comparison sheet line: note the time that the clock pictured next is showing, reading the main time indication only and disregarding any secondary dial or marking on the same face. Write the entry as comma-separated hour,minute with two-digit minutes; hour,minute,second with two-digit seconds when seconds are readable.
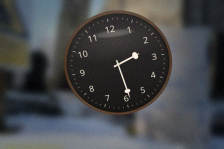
2,29
